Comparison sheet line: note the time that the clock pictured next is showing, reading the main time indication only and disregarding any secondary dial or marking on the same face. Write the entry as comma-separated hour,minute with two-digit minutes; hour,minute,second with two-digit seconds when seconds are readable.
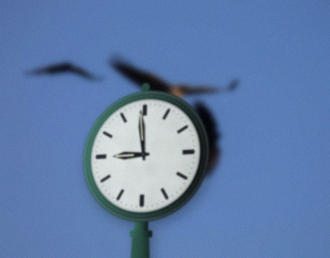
8,59
